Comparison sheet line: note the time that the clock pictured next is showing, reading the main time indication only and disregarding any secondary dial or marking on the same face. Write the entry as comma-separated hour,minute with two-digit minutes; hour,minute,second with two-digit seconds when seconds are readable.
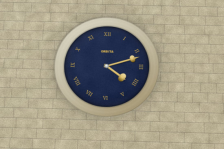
4,12
